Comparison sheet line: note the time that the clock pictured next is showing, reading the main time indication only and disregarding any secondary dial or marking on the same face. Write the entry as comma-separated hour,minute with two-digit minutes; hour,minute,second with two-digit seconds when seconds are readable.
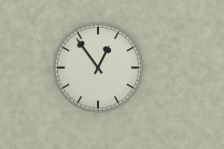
12,54
